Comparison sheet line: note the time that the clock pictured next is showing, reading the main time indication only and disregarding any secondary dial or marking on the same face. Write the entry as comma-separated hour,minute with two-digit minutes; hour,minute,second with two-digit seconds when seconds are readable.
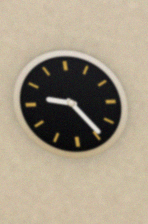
9,24
